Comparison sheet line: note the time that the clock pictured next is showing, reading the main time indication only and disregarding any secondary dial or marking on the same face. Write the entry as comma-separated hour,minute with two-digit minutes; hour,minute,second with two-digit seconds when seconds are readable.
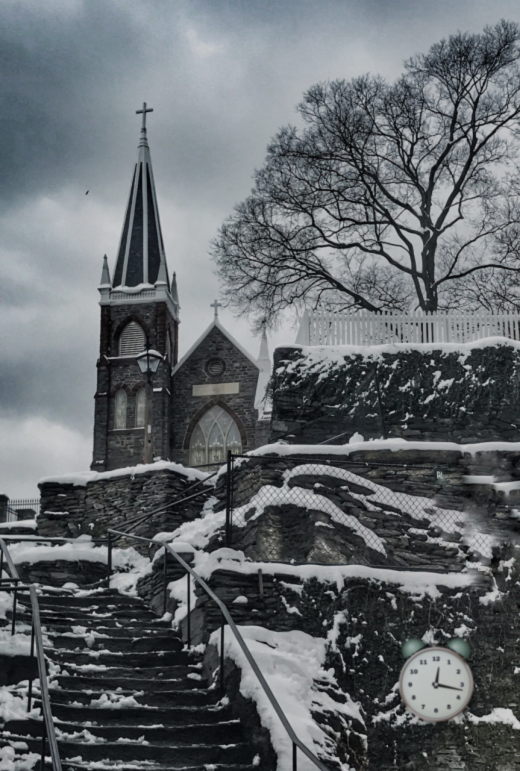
12,17
